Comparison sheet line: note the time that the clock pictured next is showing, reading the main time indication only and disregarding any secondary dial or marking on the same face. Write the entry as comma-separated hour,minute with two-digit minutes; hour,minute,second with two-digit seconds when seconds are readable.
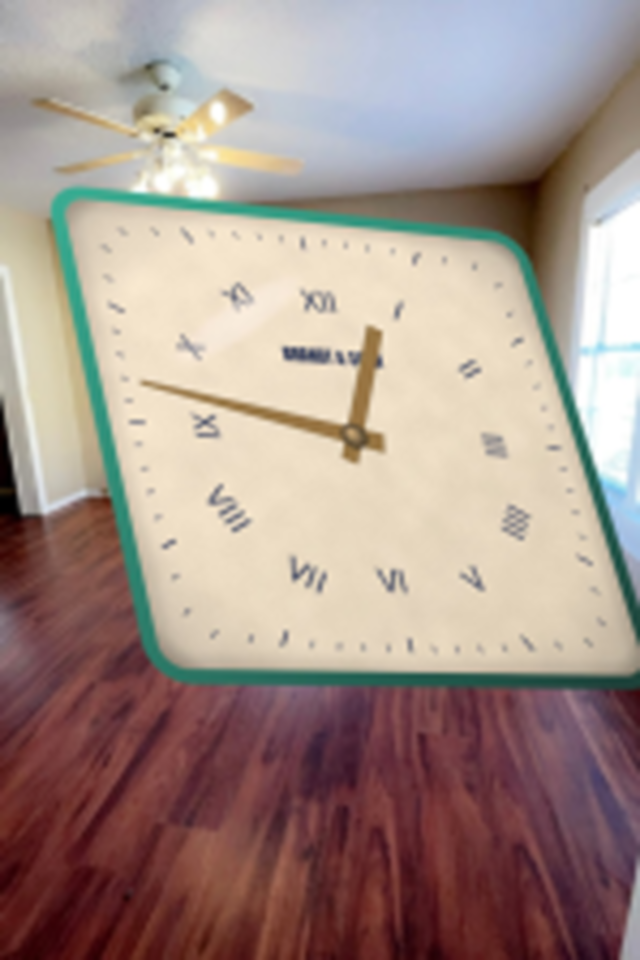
12,47
